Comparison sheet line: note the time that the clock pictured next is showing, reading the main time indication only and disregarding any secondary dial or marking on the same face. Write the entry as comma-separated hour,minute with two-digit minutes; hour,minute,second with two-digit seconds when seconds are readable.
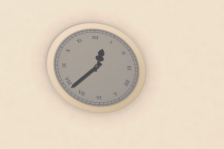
12,38
